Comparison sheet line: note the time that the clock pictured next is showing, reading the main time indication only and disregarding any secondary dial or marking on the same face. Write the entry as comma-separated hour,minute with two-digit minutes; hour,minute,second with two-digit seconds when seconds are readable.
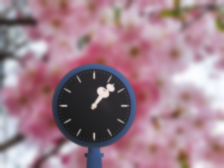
1,07
